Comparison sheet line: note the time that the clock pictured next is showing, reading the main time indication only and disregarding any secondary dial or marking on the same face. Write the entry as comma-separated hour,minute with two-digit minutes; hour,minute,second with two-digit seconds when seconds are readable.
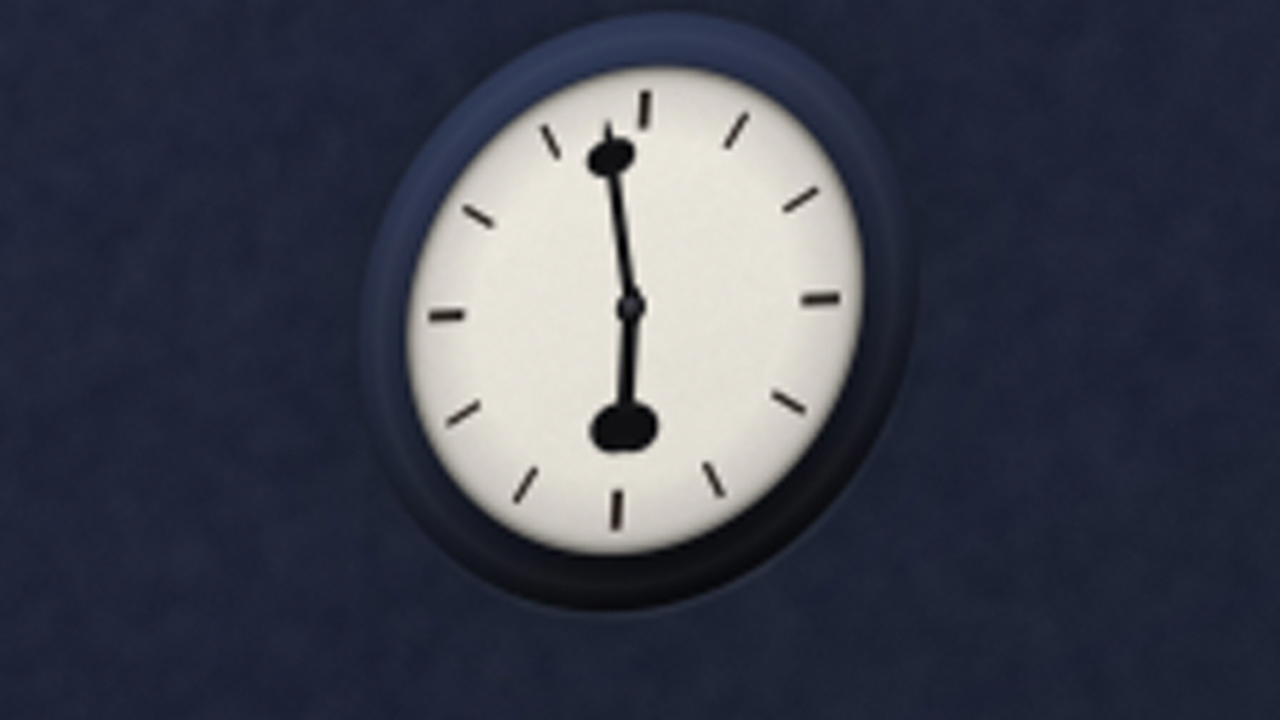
5,58
